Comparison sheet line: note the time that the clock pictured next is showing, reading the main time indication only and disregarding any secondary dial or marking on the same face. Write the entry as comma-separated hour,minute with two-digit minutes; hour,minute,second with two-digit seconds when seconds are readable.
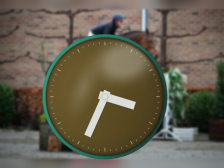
3,34
